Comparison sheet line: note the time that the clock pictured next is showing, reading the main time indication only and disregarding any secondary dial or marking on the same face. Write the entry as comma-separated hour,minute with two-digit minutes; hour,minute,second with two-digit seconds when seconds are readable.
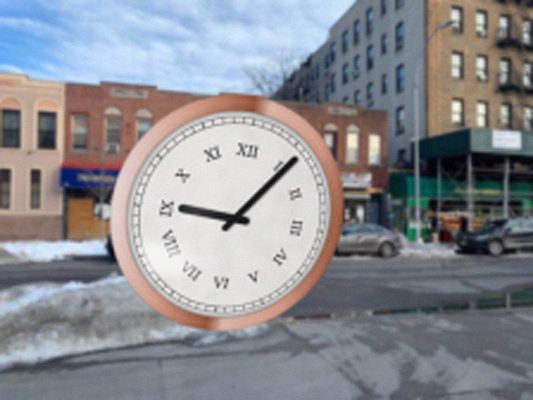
9,06
